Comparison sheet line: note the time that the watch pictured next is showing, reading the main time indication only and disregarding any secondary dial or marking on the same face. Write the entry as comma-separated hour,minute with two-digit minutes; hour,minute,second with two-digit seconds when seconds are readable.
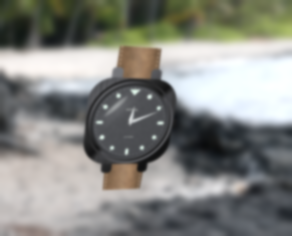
12,11
